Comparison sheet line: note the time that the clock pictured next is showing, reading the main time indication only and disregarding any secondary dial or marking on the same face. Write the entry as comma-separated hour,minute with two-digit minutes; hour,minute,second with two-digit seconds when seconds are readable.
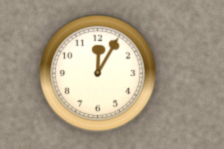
12,05
